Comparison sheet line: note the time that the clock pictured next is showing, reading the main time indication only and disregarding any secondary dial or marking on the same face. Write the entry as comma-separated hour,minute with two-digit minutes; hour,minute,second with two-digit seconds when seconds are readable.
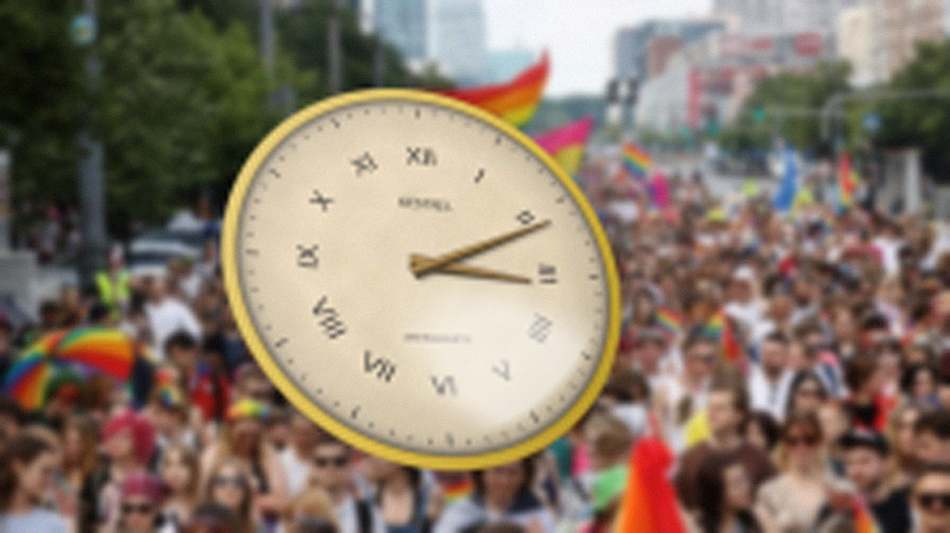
3,11
